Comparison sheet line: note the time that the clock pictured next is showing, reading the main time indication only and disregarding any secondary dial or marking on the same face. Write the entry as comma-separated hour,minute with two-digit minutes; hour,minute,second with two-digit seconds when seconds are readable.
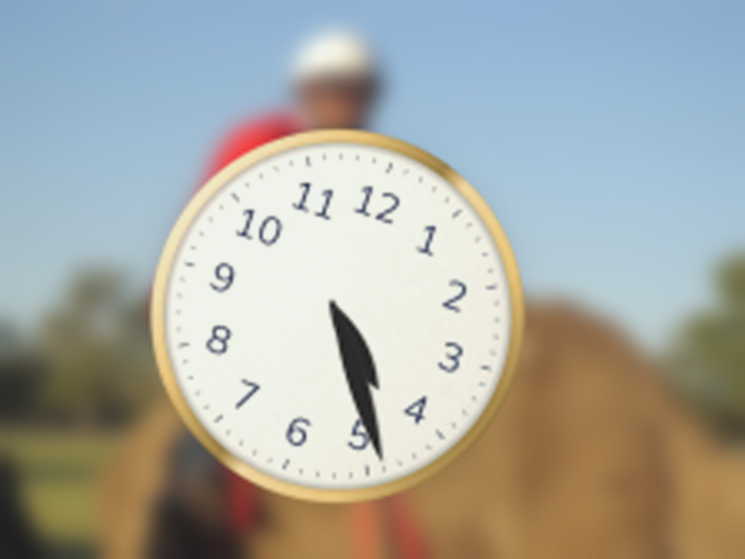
4,24
